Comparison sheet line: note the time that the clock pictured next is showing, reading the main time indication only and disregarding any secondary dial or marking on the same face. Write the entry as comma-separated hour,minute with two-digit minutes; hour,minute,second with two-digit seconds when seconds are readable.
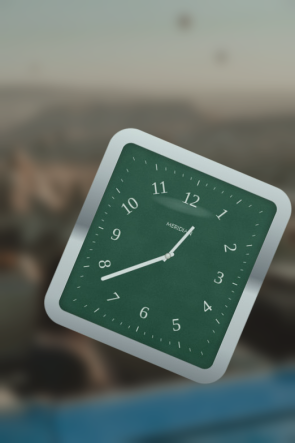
12,38
